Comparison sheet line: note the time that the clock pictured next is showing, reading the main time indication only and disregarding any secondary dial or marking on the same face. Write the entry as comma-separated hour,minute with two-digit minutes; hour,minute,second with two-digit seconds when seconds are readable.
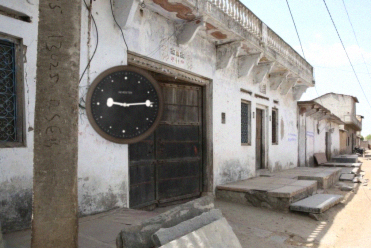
9,14
